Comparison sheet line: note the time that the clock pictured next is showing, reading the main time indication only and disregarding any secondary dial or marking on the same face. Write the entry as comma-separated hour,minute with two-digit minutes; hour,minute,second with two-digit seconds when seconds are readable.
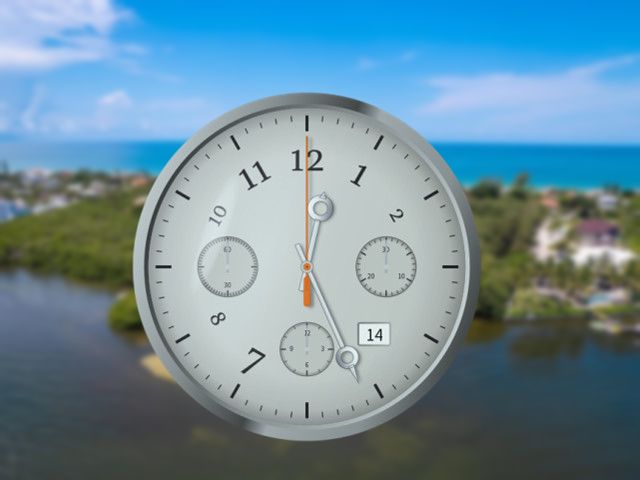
12,26
